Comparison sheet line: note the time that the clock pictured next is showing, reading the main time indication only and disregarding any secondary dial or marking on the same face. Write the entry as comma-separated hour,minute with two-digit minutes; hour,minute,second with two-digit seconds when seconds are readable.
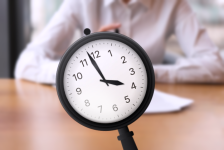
3,58
